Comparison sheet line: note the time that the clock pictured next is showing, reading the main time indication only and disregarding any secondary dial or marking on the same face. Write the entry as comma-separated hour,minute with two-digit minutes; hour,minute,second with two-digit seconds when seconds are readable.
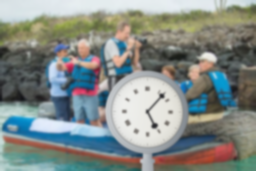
5,07
